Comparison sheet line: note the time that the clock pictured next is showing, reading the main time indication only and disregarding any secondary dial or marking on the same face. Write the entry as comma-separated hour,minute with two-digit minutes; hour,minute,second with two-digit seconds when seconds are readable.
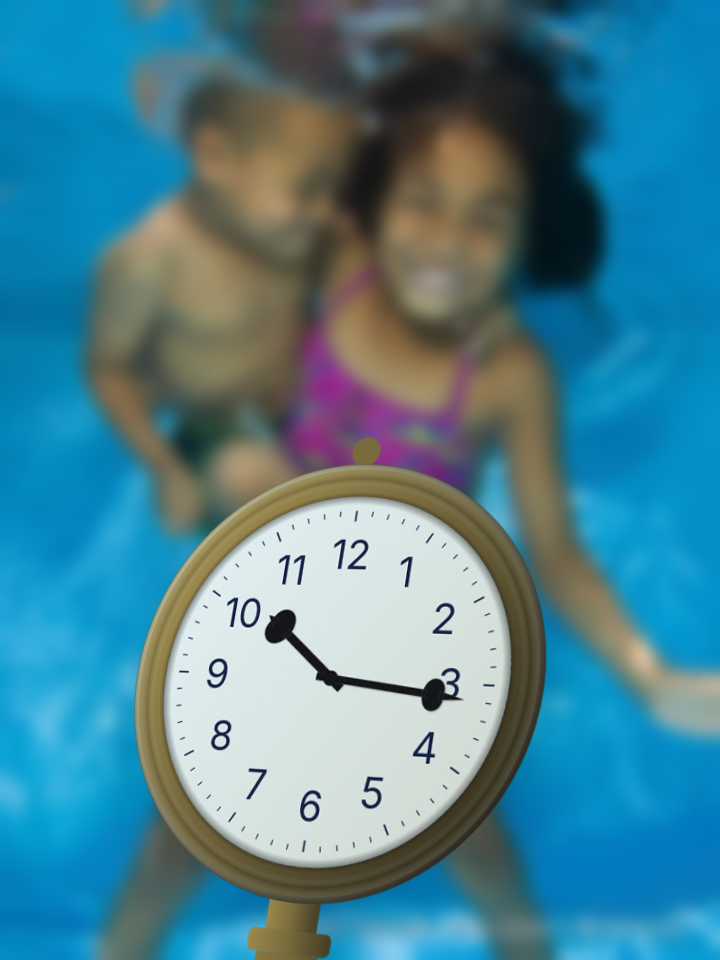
10,16
